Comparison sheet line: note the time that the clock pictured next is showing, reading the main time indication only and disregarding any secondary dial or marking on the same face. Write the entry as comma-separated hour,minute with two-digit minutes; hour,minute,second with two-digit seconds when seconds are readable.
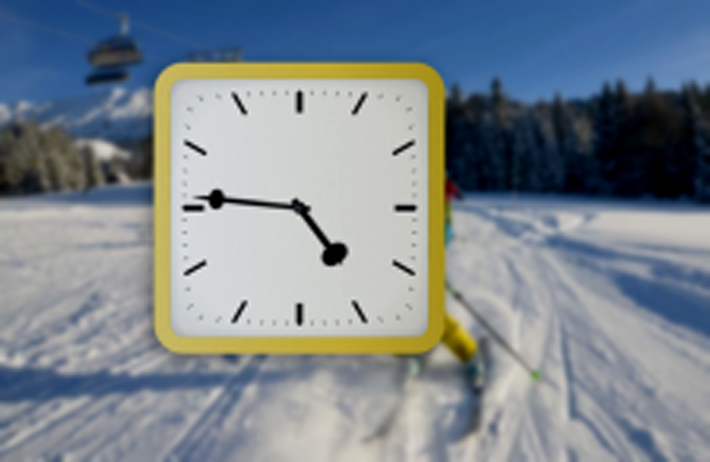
4,46
